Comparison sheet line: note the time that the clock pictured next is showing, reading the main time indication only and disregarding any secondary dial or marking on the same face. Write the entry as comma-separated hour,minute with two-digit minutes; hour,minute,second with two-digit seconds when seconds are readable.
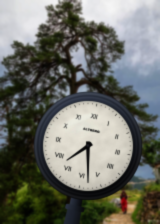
7,28
